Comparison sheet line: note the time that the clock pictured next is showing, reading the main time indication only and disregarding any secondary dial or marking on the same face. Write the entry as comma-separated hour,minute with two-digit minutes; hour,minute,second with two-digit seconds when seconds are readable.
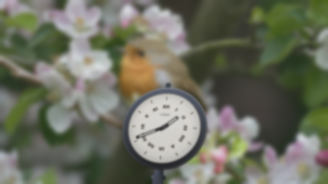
1,41
